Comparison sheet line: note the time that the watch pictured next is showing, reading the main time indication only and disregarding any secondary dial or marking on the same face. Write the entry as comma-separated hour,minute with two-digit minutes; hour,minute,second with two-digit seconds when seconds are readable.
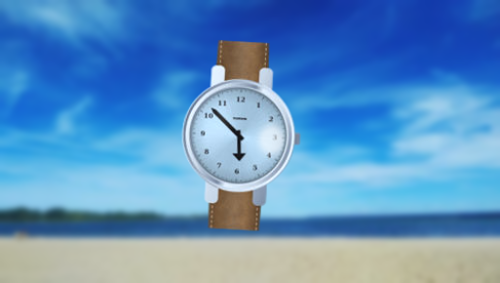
5,52
